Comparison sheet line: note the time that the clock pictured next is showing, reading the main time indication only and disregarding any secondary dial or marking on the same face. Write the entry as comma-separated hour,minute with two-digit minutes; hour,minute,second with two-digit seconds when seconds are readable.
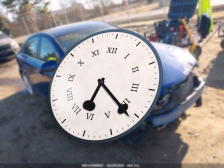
6,21
